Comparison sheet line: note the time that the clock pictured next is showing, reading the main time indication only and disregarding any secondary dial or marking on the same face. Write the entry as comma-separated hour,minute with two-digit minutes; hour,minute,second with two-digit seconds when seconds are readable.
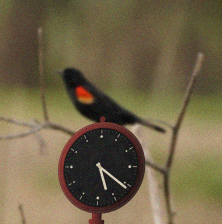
5,21
